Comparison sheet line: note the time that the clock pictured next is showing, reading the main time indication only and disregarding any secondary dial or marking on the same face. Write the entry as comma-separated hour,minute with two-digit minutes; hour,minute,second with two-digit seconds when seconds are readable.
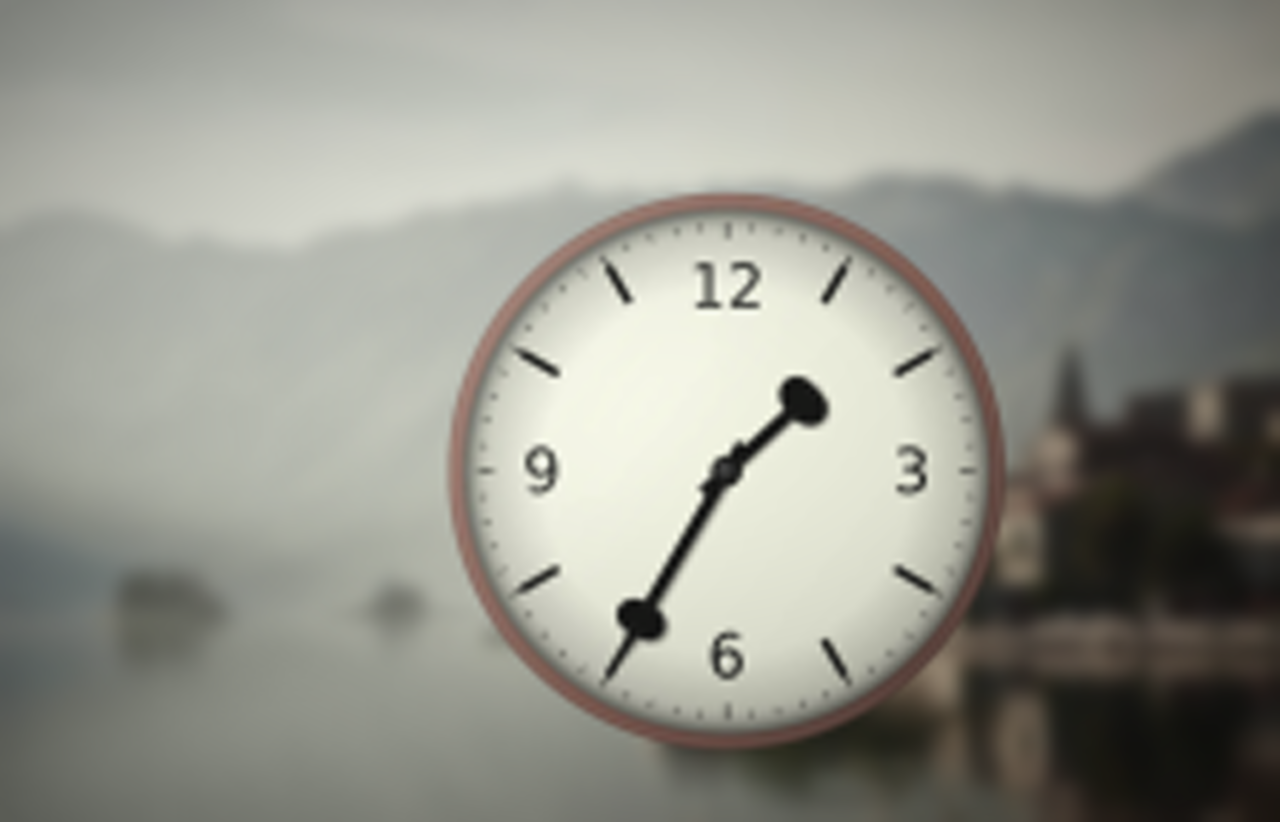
1,35
